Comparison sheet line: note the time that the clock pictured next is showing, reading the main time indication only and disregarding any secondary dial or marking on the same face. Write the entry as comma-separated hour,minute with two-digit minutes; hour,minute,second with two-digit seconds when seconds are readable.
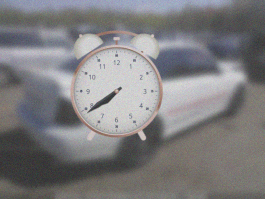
7,39
